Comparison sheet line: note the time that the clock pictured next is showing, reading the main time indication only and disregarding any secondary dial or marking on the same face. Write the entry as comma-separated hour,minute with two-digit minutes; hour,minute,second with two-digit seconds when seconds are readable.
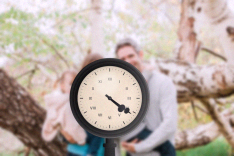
4,21
